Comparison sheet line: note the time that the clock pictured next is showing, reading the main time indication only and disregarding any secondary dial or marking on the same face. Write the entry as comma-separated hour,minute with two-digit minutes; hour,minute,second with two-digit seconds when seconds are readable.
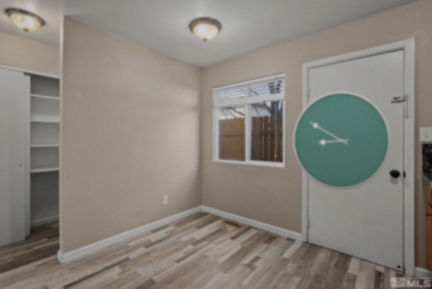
8,50
